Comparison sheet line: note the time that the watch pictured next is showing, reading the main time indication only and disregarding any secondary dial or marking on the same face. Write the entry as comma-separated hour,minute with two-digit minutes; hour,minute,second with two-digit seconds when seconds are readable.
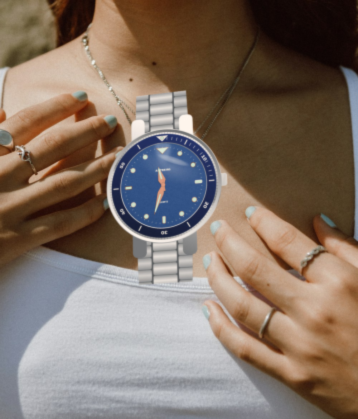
11,33
